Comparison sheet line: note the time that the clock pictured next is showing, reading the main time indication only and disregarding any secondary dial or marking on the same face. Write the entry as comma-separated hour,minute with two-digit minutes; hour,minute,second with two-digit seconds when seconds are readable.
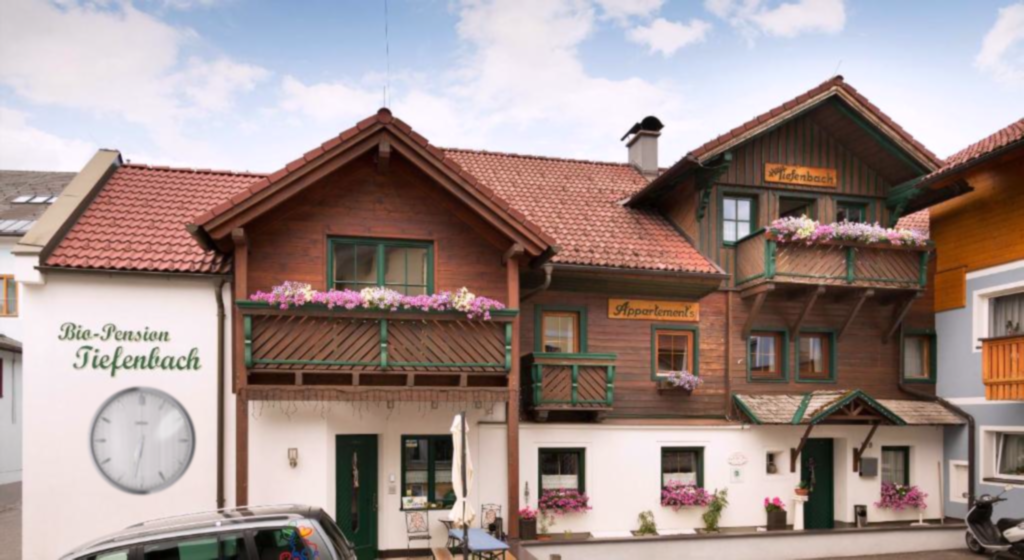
6,32
